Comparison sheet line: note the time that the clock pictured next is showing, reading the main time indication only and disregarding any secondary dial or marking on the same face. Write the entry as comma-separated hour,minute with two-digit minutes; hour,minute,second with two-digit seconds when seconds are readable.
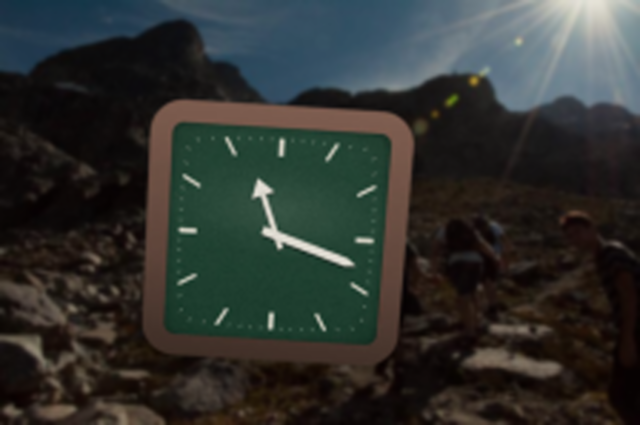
11,18
